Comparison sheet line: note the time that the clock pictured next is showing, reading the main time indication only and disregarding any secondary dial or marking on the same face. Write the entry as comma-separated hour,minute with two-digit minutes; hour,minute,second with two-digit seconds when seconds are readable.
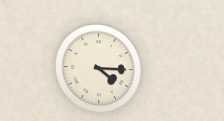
4,15
